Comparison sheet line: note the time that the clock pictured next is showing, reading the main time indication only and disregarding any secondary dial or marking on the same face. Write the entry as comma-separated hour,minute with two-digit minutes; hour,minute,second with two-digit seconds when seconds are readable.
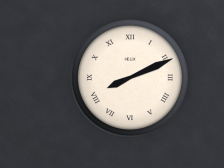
8,11
